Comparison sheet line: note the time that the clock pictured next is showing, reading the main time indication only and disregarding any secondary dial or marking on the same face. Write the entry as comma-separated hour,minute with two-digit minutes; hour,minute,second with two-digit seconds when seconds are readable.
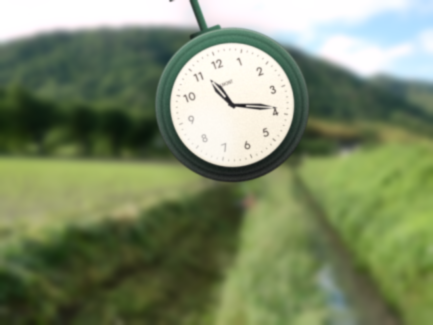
11,19
